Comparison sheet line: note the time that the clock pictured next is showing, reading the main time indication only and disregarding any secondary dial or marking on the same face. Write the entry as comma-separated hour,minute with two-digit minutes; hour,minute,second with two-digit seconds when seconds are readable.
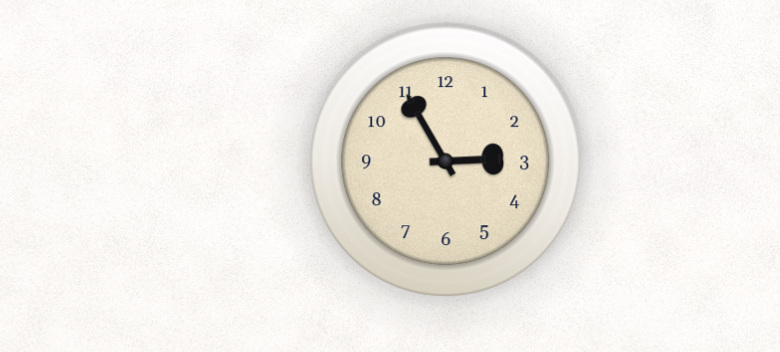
2,55
